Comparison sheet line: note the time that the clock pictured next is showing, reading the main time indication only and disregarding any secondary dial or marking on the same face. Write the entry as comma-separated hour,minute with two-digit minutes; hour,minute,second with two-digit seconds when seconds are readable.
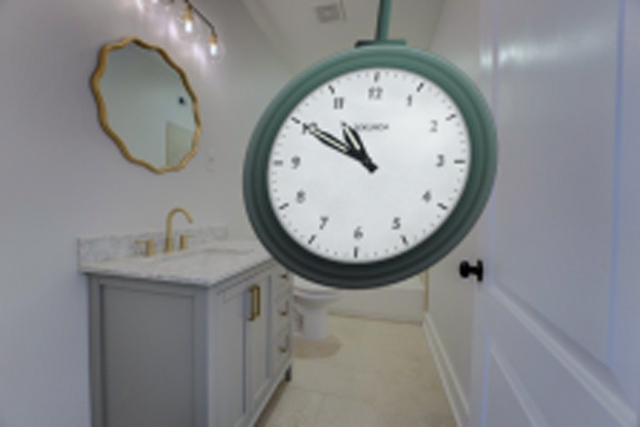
10,50
